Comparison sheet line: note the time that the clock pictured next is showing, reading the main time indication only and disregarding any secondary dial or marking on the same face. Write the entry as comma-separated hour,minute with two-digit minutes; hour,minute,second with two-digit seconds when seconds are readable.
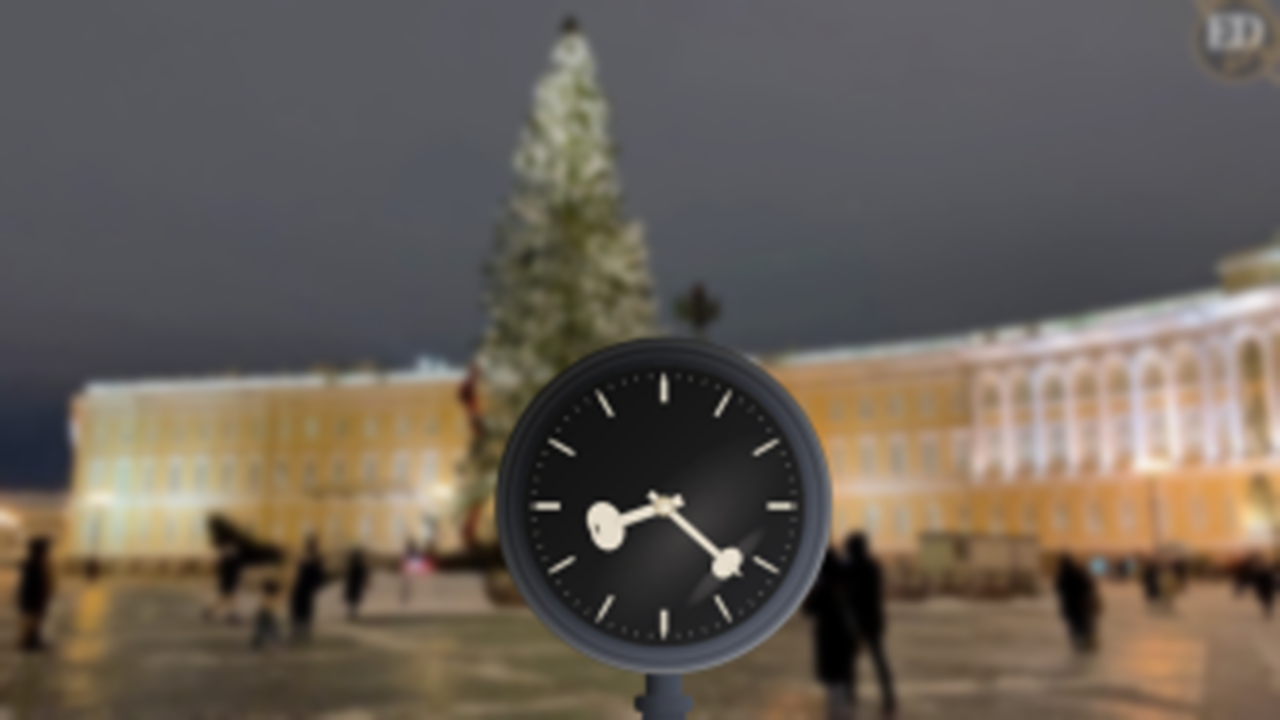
8,22
